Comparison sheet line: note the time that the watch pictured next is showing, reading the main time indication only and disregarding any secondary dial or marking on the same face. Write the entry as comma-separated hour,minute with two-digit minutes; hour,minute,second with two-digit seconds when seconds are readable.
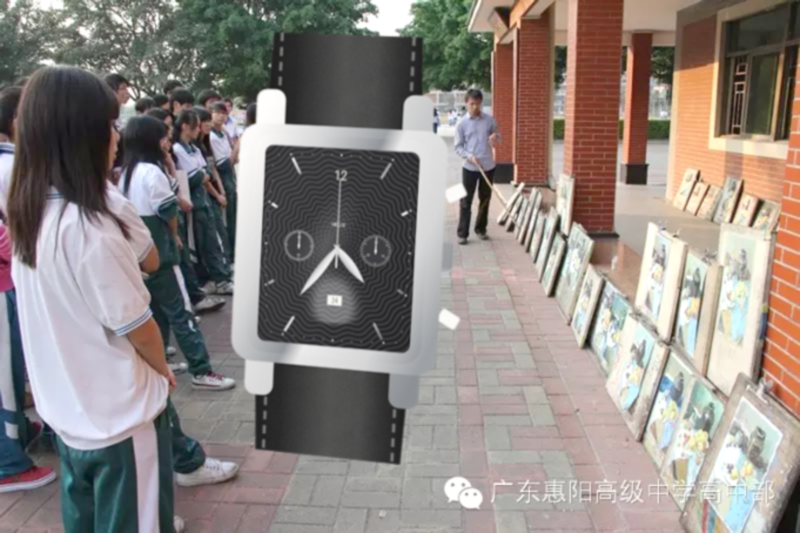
4,36
